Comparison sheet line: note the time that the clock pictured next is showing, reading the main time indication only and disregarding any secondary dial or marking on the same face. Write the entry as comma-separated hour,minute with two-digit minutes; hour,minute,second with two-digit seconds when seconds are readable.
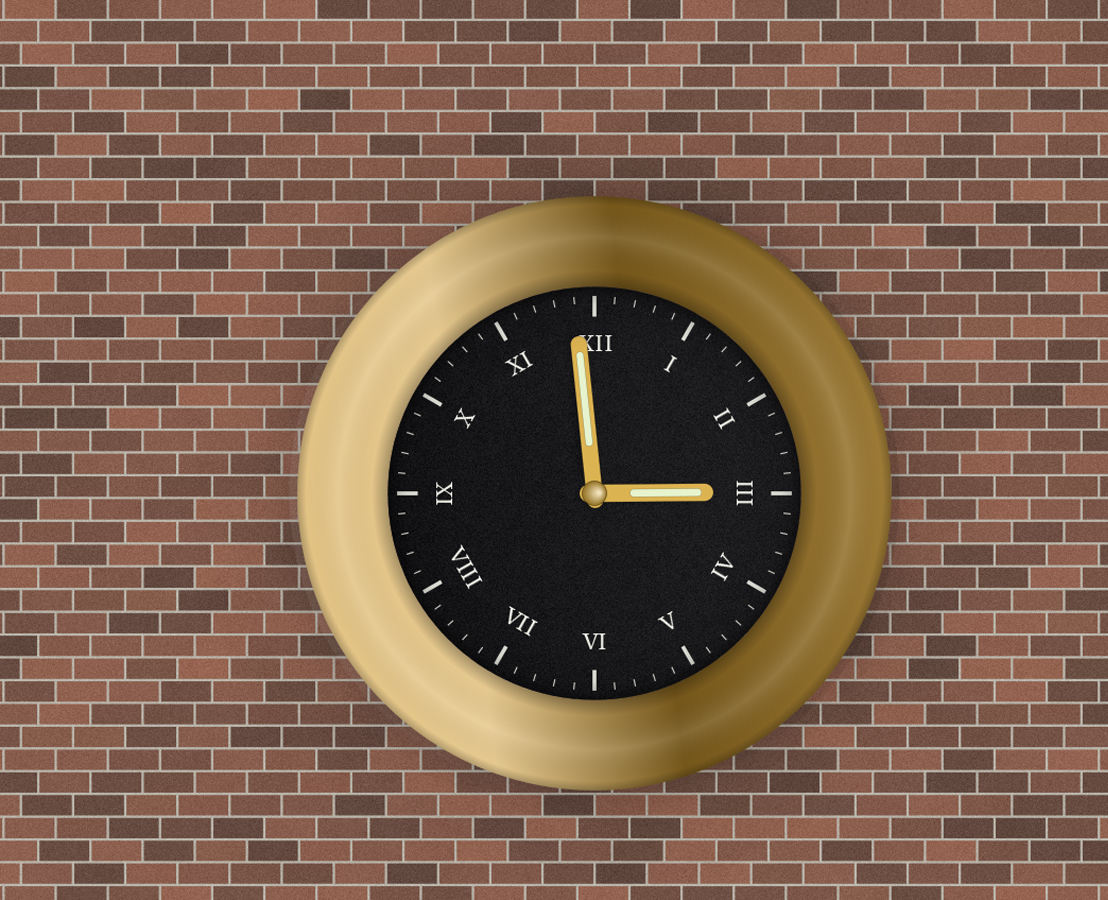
2,59
